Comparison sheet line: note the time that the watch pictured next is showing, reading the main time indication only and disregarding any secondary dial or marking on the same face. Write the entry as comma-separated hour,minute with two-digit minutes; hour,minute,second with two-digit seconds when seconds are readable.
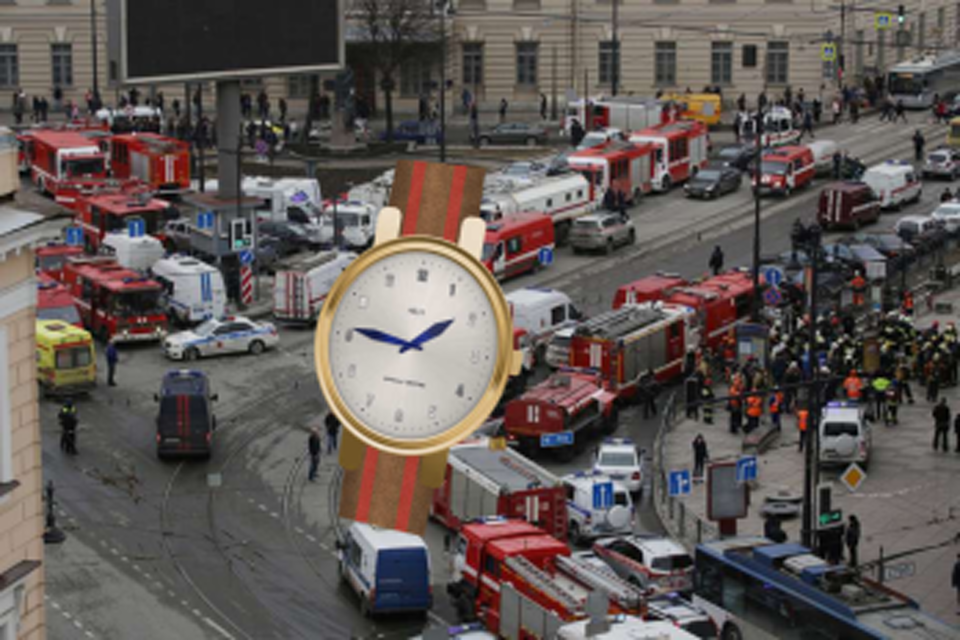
1,46
